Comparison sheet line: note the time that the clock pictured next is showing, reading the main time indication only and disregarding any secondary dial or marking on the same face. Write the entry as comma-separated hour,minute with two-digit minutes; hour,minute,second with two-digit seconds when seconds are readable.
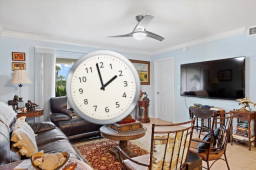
1,59
